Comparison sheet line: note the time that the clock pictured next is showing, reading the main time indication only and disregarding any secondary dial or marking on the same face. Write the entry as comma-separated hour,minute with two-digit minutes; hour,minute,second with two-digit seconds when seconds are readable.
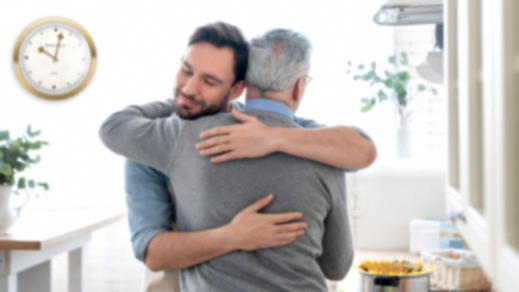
10,02
